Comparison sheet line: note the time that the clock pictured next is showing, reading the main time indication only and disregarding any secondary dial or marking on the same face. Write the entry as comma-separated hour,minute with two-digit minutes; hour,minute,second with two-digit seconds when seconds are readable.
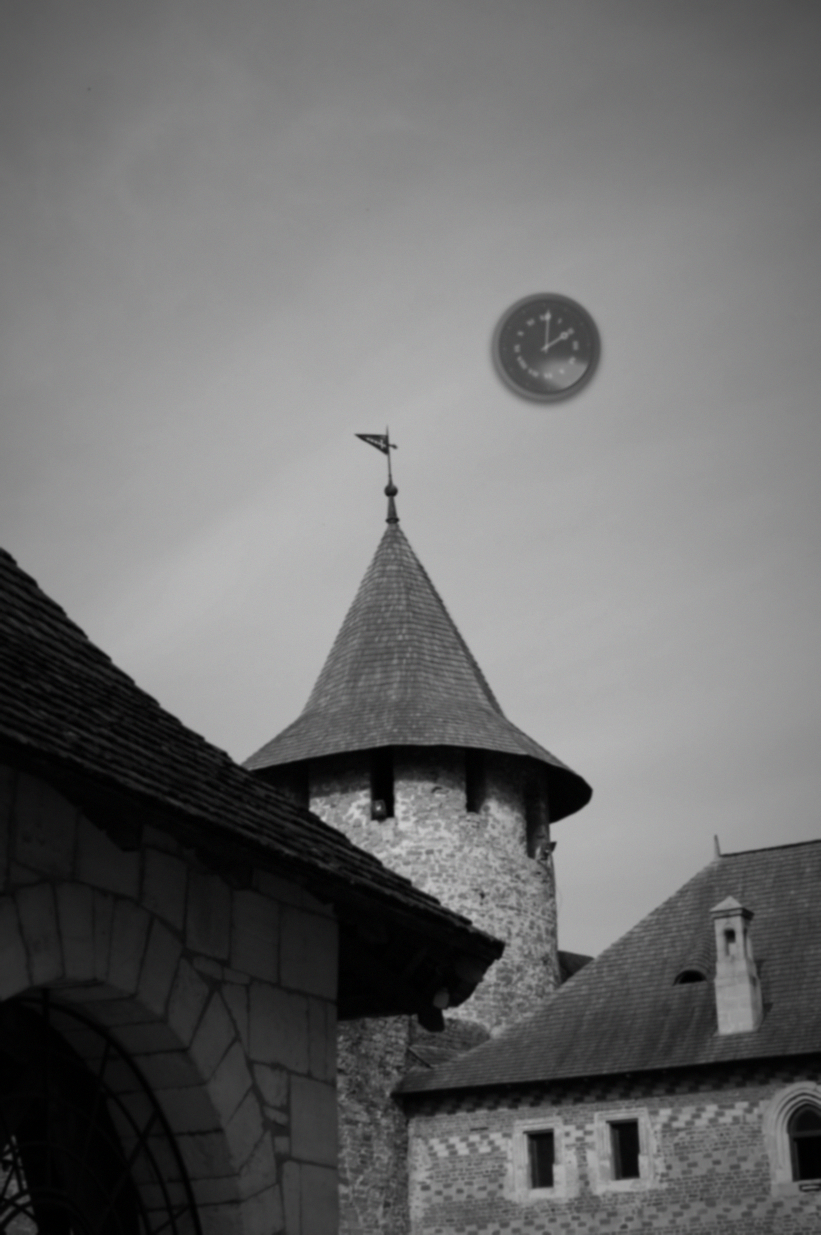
2,01
